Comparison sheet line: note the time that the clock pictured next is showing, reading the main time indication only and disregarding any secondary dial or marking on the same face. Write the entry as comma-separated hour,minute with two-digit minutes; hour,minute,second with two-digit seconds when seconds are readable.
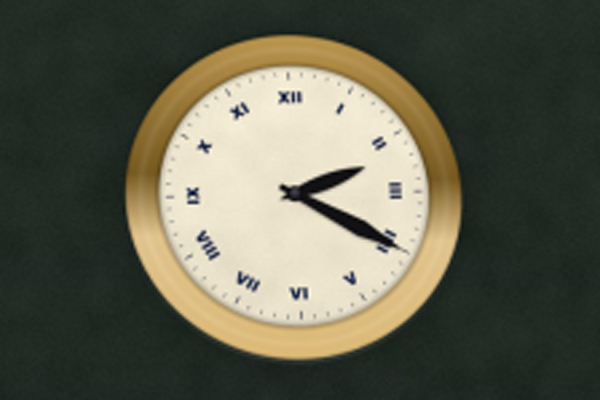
2,20
